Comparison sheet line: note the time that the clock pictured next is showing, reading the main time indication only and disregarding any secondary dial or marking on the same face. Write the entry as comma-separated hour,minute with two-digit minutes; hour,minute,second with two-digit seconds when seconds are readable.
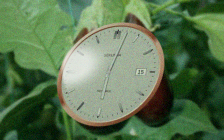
6,02
